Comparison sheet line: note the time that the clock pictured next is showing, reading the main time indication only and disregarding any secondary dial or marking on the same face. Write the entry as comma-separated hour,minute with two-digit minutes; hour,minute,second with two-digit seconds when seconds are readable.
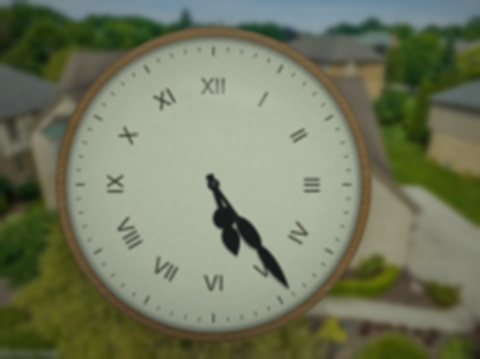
5,24
